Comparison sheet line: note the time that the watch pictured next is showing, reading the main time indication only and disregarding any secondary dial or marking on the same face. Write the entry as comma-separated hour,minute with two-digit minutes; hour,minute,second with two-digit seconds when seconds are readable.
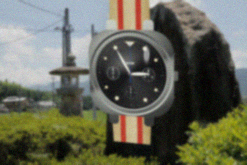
2,55
